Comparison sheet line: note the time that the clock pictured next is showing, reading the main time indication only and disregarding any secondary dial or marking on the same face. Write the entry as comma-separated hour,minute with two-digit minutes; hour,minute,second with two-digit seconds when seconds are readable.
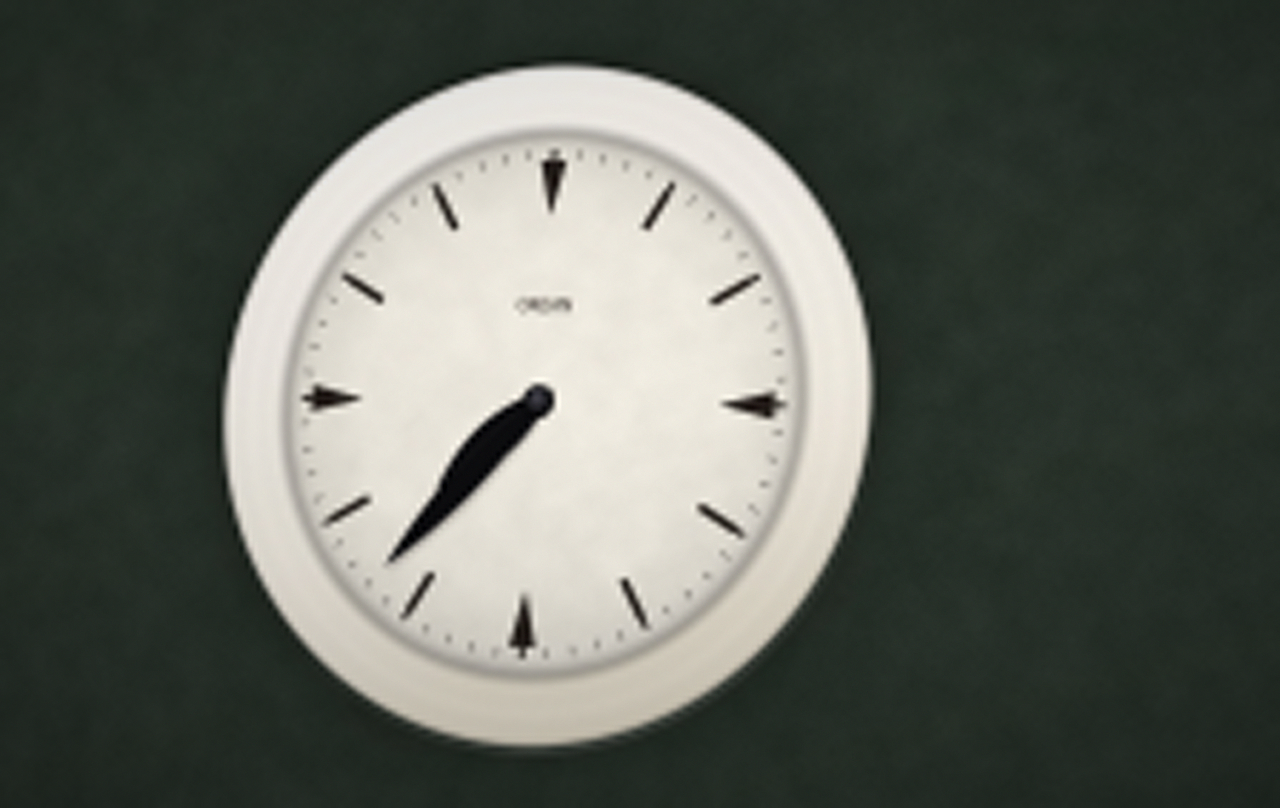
7,37
